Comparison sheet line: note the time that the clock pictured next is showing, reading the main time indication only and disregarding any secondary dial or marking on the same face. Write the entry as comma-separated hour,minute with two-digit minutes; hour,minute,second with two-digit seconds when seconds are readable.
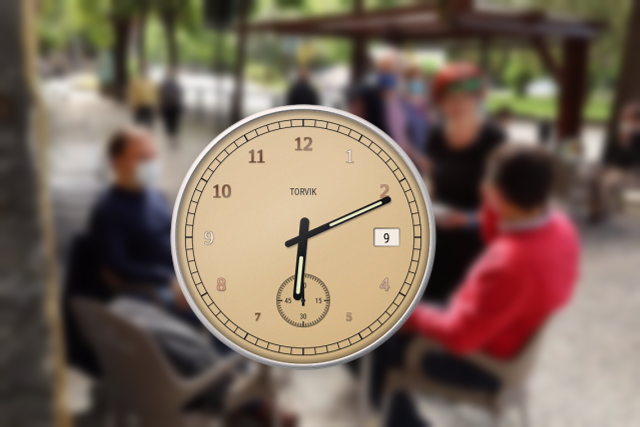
6,11
